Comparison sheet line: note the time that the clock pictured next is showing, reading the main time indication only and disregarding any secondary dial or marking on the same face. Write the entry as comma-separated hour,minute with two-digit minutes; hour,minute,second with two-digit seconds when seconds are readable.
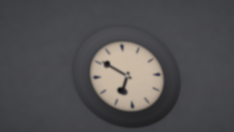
6,51
